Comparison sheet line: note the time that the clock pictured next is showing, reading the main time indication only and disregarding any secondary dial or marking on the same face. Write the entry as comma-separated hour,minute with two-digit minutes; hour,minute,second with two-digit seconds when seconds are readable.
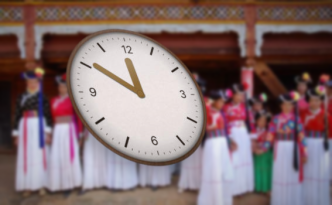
11,51
